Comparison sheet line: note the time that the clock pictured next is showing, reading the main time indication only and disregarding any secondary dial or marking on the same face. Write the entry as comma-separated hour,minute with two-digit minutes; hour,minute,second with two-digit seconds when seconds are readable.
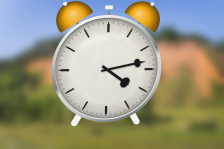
4,13
